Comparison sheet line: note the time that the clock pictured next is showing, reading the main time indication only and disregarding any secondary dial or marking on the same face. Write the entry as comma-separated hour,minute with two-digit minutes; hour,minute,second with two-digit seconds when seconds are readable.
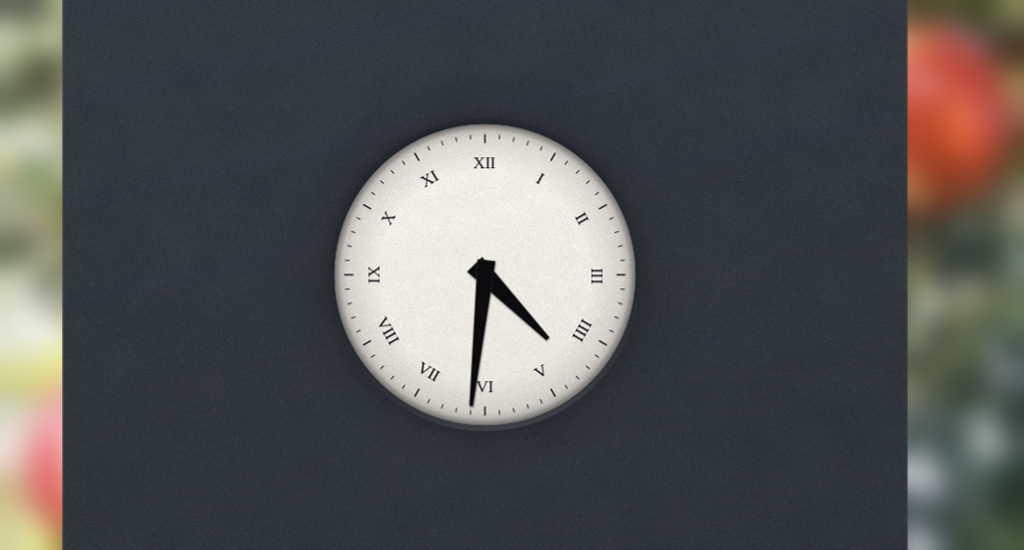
4,31
